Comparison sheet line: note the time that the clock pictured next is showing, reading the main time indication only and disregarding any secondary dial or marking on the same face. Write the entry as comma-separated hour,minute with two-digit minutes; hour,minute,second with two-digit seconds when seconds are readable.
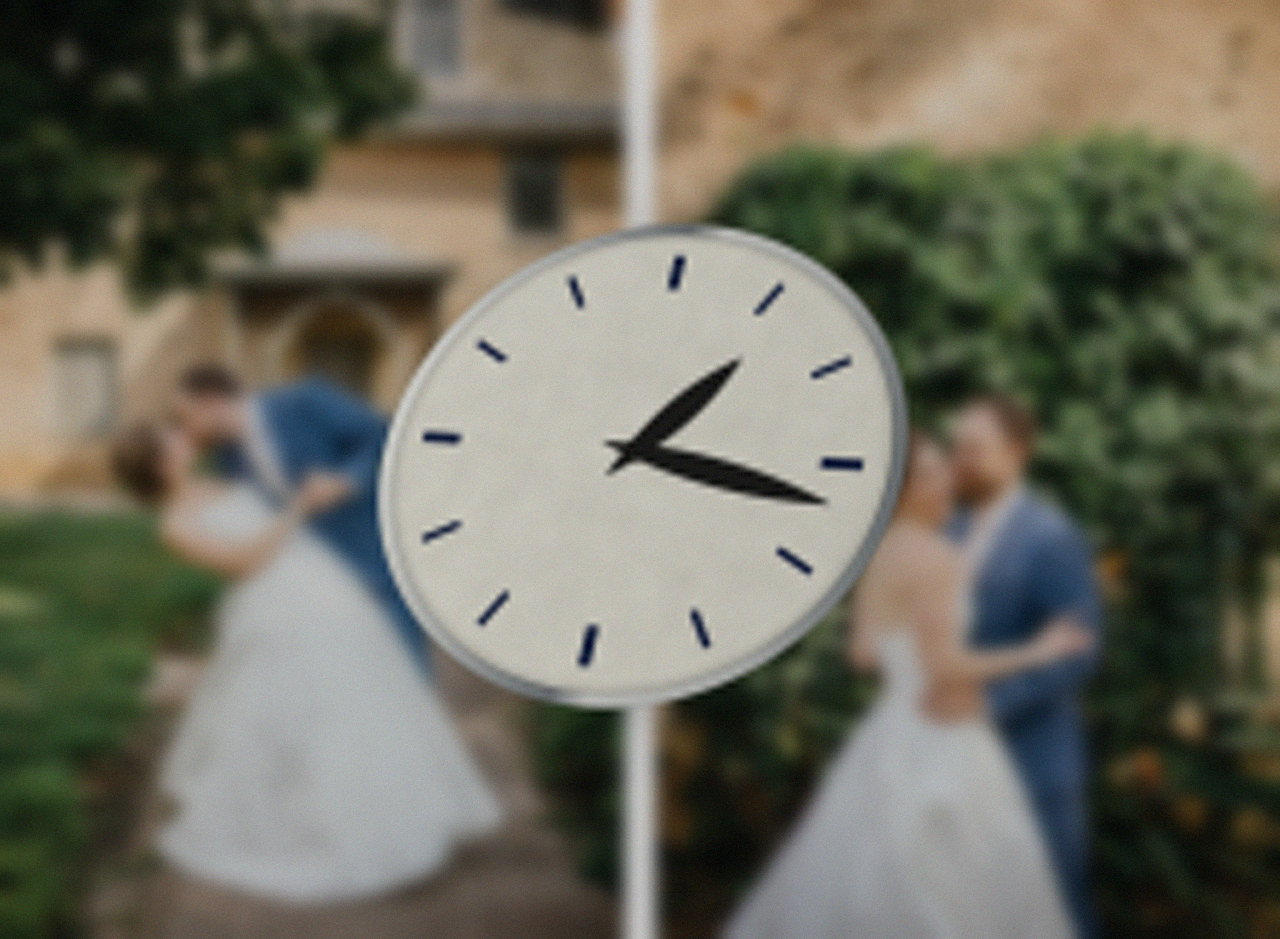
1,17
